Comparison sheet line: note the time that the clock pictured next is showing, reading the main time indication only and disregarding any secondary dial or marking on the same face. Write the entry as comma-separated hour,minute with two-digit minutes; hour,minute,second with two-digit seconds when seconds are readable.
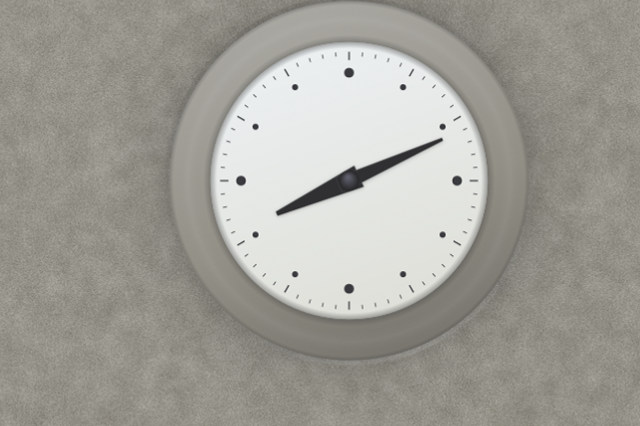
8,11
